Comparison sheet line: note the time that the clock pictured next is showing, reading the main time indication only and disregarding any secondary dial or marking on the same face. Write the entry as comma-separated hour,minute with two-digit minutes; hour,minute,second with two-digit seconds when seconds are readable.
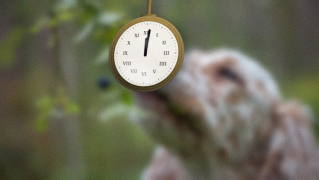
12,01
